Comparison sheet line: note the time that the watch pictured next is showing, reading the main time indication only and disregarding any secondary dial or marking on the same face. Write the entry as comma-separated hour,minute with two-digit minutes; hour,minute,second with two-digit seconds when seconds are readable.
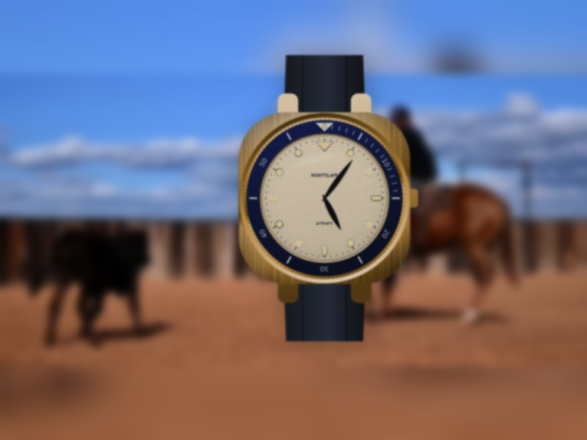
5,06
